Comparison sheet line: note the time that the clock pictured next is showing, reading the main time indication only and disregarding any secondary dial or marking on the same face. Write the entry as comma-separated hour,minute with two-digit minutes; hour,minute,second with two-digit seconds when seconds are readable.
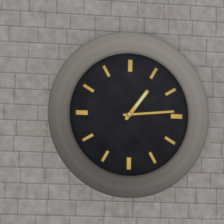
1,14
